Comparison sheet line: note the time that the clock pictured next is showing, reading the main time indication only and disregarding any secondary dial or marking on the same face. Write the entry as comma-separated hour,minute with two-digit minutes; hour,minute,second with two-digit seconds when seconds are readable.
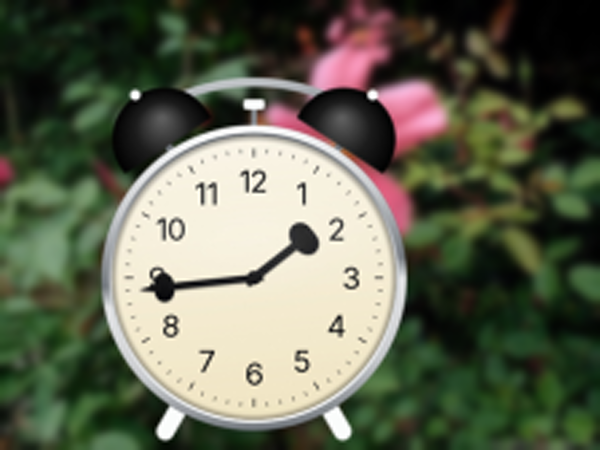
1,44
